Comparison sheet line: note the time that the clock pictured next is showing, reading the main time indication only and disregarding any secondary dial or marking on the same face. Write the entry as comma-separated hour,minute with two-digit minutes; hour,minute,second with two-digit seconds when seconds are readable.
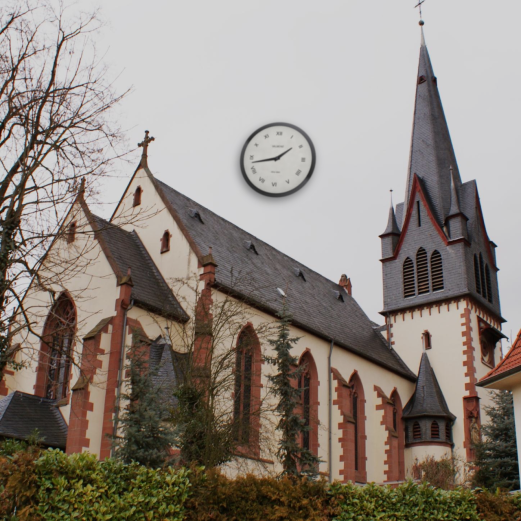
1,43
